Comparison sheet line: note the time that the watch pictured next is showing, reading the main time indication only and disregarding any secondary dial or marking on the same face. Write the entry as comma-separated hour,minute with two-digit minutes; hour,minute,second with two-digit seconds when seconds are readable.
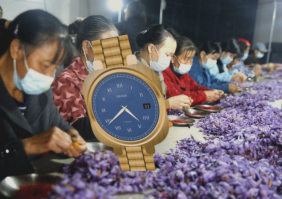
4,39
